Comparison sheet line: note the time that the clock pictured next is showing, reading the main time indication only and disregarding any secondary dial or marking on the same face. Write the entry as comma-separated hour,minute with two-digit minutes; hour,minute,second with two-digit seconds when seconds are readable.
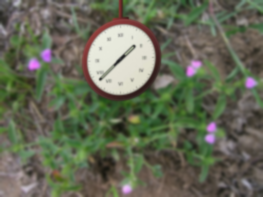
1,38
